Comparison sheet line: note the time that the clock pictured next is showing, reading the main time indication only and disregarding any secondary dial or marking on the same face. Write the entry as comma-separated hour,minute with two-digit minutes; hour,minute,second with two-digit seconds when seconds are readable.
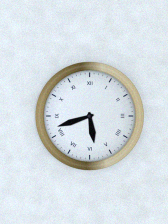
5,42
